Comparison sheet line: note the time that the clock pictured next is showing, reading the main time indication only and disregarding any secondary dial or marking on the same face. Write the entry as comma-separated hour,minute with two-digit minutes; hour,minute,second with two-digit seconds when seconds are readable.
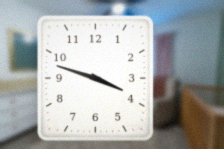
3,48
